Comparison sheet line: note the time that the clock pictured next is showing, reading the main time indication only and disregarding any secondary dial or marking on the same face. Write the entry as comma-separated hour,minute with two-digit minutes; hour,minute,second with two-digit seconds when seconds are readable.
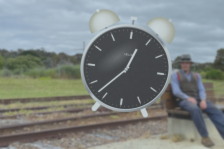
12,37
